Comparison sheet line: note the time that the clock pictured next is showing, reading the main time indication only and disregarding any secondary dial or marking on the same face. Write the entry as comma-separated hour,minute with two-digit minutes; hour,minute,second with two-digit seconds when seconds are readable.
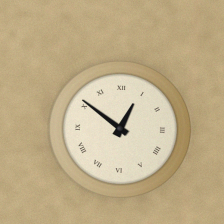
12,51
